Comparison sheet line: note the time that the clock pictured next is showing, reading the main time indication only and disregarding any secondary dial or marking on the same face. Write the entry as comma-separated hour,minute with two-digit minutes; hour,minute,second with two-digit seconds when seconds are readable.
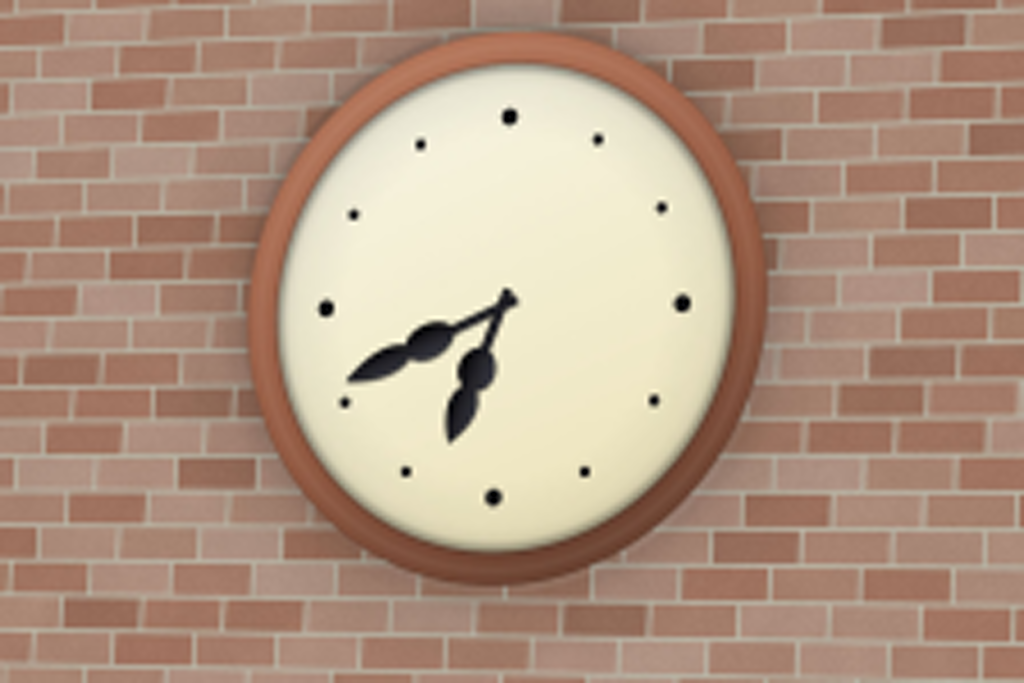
6,41
